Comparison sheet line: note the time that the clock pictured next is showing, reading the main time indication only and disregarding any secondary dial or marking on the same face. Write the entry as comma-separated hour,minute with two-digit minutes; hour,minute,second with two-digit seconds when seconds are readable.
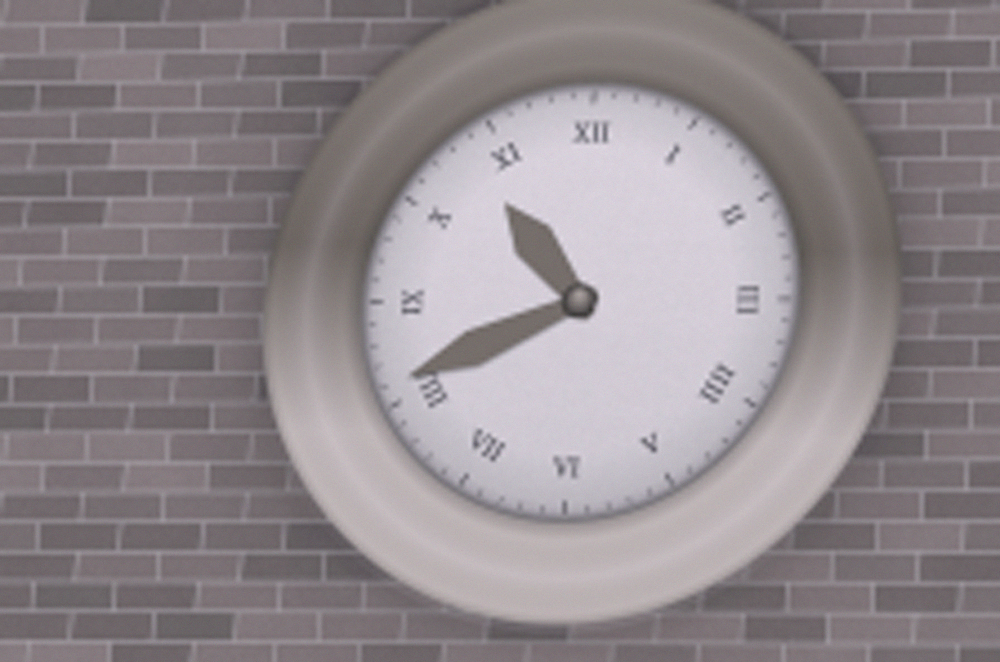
10,41
